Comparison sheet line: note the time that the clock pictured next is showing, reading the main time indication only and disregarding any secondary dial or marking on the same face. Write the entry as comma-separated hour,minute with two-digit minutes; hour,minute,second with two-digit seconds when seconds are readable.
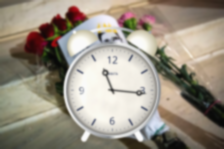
11,16
